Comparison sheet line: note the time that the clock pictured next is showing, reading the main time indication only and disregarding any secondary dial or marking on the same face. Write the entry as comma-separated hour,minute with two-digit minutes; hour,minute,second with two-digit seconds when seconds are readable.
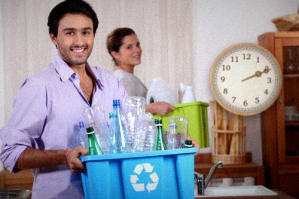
2,11
